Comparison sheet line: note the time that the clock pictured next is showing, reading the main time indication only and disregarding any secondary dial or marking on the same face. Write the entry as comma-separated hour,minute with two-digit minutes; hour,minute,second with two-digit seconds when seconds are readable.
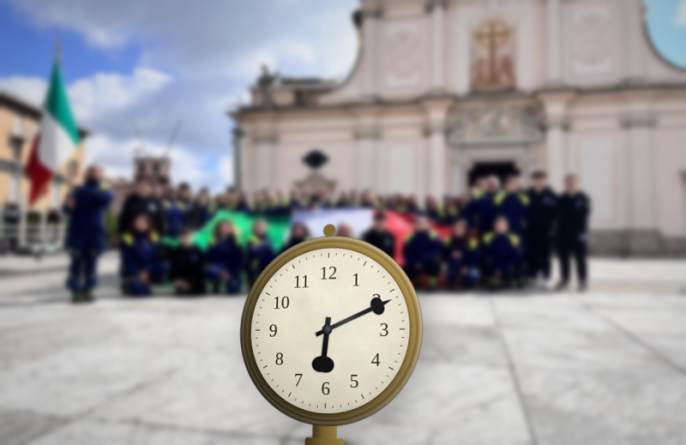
6,11
